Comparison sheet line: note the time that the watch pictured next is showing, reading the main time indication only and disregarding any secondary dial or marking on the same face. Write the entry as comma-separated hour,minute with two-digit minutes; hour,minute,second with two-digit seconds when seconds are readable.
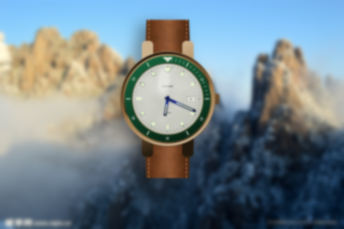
6,19
